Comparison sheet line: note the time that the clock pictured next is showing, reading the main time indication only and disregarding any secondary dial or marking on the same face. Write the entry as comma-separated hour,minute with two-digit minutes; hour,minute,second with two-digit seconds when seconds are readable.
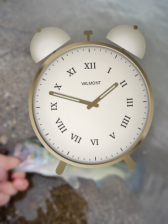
1,48
